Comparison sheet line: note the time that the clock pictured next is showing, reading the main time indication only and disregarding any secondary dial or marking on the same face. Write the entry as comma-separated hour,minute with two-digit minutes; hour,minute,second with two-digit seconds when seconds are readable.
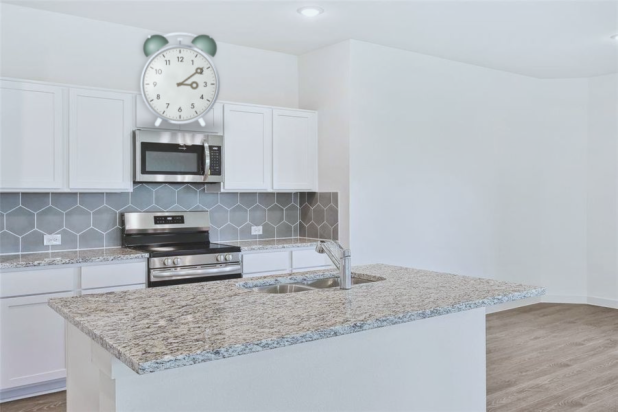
3,09
